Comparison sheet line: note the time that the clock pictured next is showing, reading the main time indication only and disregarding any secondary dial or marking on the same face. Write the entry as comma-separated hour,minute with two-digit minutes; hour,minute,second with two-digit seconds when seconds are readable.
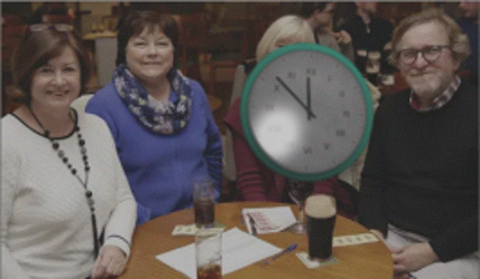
11,52
